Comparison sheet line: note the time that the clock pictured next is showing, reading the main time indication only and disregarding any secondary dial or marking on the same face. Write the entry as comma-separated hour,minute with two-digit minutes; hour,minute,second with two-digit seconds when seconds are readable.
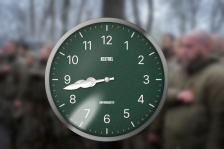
8,43
